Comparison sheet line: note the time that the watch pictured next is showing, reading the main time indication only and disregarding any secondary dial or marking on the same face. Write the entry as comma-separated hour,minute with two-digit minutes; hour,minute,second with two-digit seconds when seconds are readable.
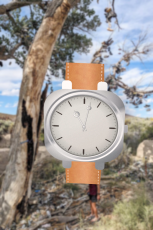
11,02
